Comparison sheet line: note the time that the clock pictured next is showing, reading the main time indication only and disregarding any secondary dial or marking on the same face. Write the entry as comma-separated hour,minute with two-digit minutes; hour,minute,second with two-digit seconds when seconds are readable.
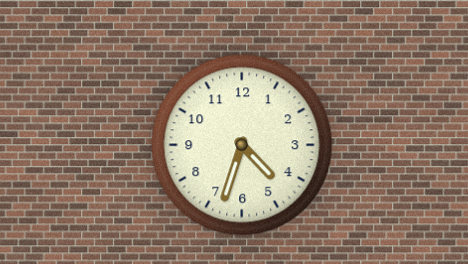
4,33
